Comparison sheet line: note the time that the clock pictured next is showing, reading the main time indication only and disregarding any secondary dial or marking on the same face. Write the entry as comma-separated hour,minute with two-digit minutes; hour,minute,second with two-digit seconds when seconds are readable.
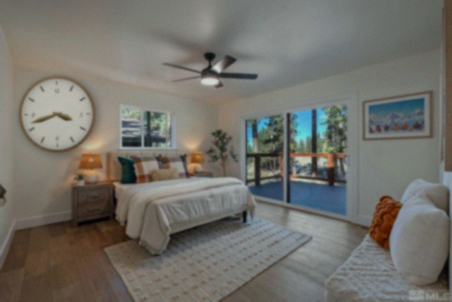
3,42
